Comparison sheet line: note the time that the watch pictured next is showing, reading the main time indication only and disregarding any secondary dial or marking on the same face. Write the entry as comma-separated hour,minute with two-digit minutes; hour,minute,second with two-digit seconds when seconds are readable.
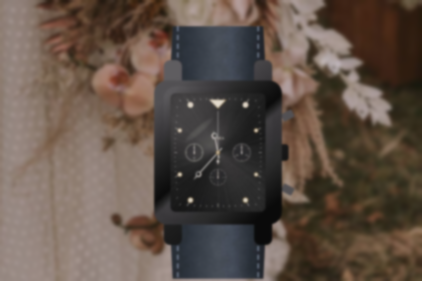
11,37
